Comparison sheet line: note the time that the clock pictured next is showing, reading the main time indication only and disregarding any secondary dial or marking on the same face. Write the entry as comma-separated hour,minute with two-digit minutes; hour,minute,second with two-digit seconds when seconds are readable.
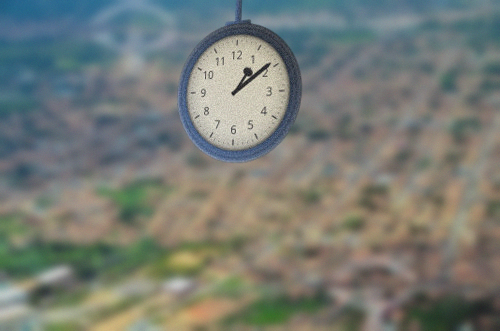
1,09
